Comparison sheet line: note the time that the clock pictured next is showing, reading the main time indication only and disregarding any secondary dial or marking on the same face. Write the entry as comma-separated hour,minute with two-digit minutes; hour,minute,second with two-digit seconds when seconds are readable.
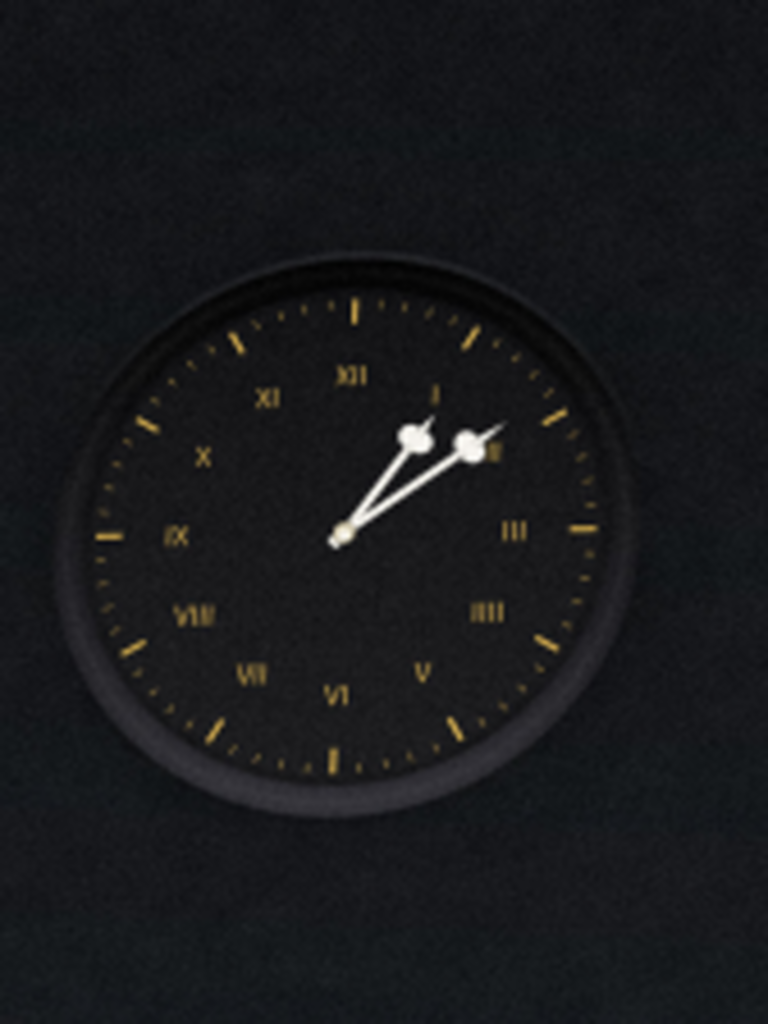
1,09
